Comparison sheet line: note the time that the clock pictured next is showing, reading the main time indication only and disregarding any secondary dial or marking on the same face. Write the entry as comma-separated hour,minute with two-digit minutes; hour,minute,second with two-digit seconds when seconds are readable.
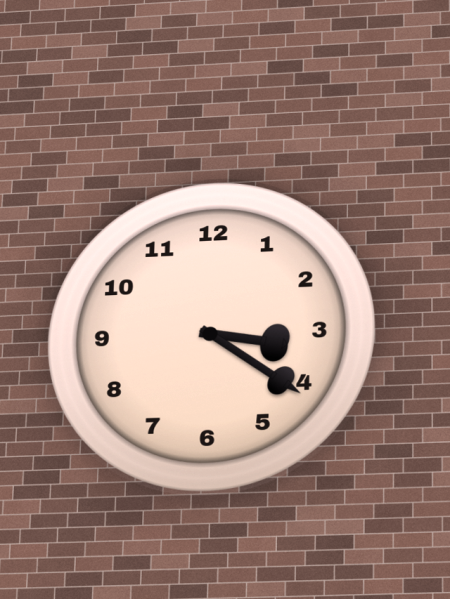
3,21
